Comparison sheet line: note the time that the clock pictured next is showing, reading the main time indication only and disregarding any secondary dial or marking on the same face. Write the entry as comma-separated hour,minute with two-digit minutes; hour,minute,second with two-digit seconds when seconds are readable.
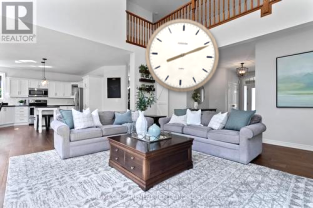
8,11
